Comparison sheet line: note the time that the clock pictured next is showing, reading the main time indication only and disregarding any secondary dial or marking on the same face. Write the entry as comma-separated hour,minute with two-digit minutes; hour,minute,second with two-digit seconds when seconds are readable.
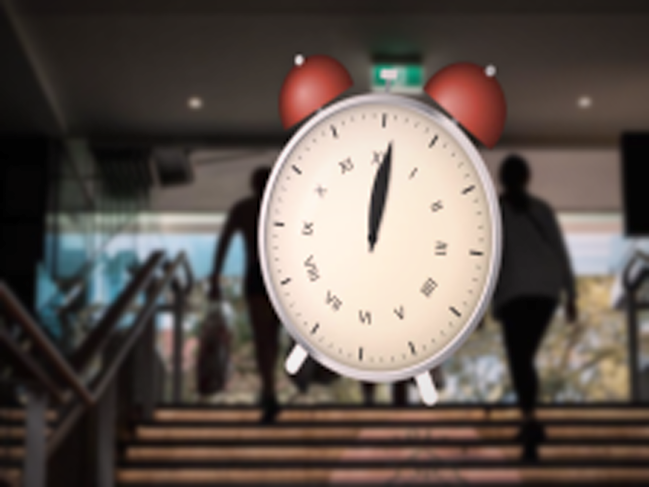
12,01
